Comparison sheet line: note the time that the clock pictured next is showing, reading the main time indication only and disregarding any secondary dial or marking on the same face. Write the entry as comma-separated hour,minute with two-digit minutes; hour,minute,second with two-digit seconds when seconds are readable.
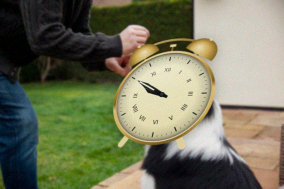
9,50
